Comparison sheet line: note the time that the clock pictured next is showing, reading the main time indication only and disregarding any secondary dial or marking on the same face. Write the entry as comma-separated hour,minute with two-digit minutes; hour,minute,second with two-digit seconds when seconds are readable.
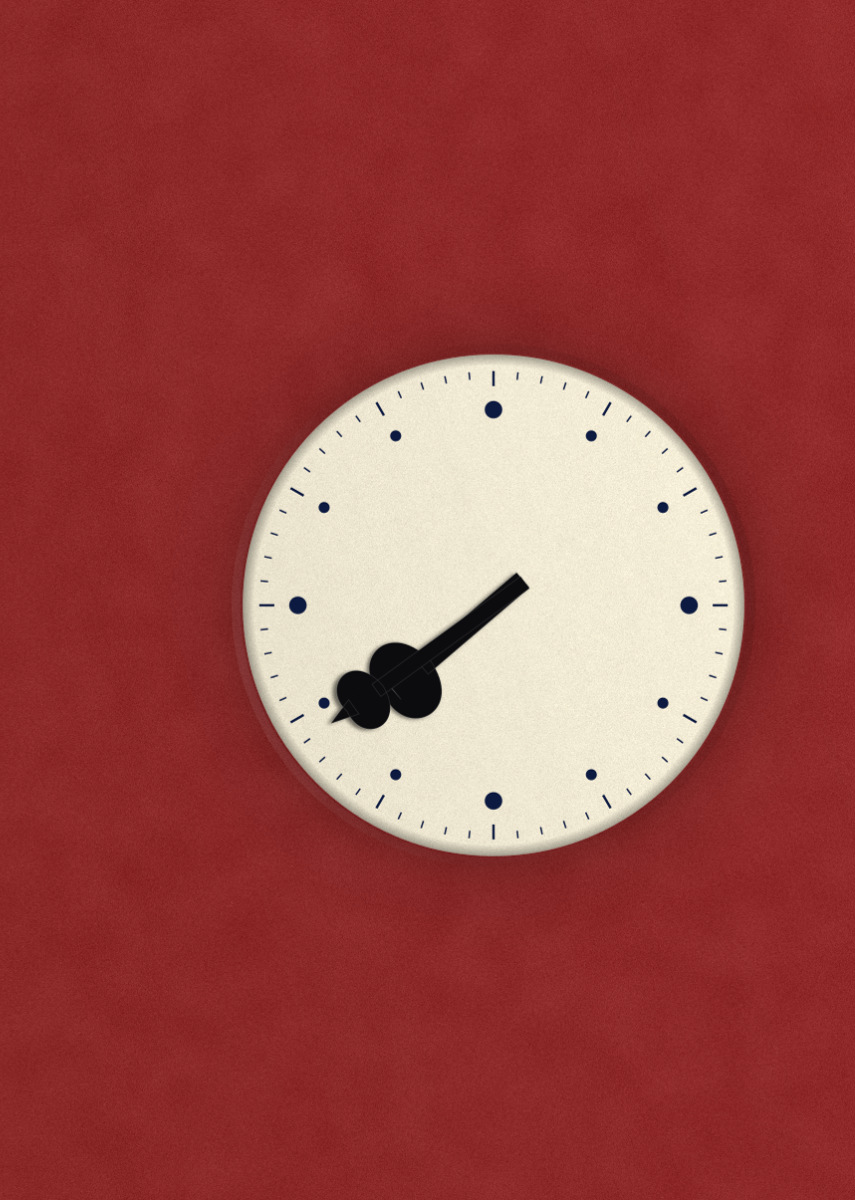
7,39
